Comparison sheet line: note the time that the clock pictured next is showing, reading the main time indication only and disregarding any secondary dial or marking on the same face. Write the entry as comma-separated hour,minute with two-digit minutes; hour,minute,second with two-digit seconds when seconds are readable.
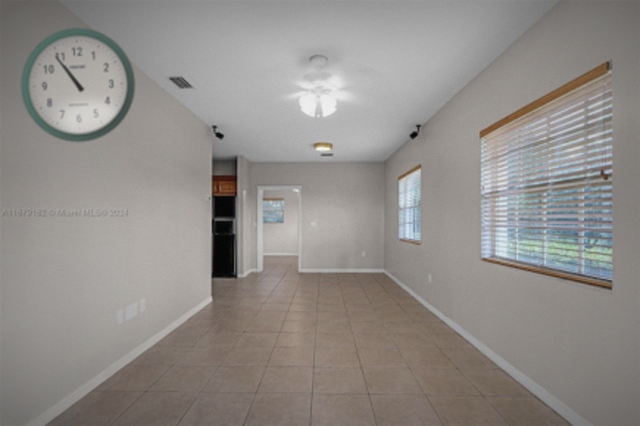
10,54
